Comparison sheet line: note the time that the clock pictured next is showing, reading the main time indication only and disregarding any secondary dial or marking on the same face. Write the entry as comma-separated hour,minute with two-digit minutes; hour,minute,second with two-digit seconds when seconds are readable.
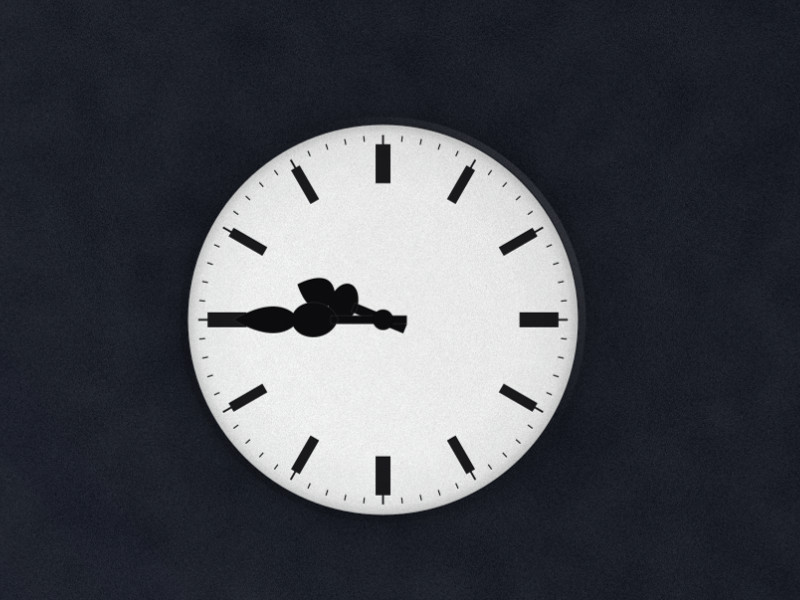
9,45
